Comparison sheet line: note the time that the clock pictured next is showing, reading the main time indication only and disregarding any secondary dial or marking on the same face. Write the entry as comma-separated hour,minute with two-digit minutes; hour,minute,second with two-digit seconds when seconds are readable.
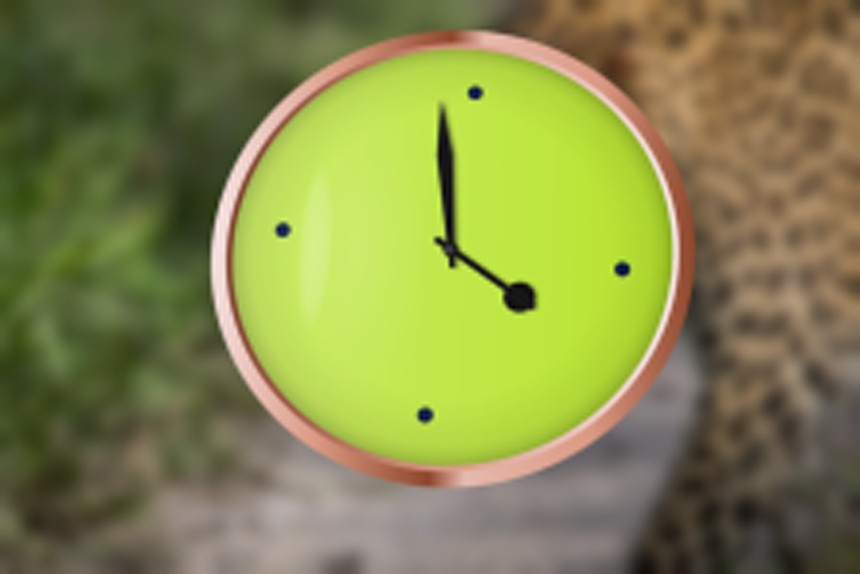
3,58
